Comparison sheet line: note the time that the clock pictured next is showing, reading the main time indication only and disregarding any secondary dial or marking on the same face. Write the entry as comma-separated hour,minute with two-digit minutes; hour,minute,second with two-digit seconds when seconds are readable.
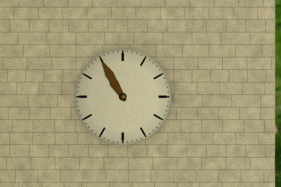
10,55
